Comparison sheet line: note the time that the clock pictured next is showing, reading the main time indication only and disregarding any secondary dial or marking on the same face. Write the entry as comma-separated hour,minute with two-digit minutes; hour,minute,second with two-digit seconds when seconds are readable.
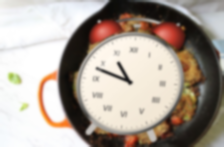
10,48
